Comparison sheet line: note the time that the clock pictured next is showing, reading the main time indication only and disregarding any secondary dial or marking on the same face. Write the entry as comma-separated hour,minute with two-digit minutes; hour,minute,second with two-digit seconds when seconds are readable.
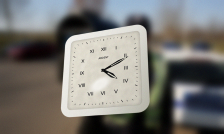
4,11
